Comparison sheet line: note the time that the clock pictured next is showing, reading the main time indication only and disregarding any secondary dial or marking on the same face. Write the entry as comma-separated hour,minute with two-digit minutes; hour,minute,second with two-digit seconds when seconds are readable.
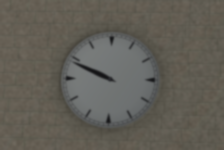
9,49
